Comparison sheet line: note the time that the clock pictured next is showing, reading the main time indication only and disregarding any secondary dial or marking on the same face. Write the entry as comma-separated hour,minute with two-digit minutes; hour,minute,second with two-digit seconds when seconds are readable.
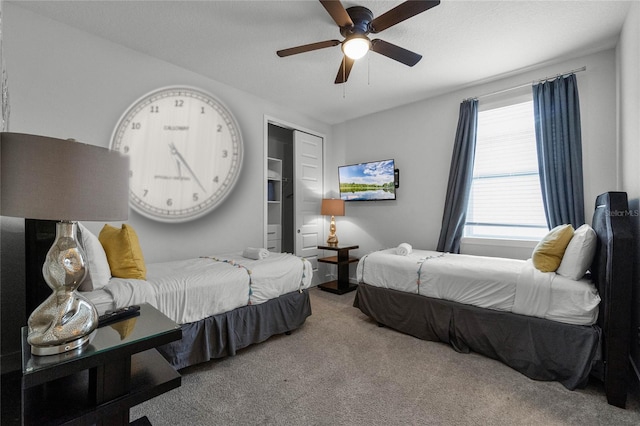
5,23
